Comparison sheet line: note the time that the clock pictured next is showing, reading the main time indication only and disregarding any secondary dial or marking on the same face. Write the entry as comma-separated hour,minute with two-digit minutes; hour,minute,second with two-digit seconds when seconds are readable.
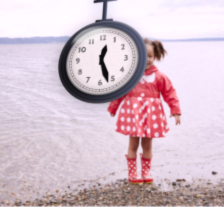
12,27
